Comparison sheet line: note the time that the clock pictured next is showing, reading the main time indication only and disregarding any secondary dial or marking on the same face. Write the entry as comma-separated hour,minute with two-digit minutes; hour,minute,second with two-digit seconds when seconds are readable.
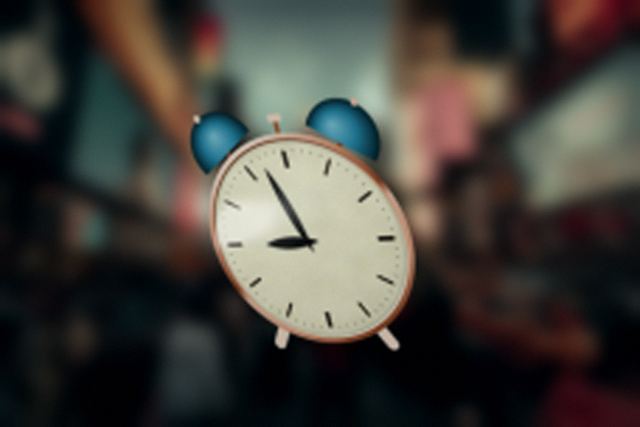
8,57
